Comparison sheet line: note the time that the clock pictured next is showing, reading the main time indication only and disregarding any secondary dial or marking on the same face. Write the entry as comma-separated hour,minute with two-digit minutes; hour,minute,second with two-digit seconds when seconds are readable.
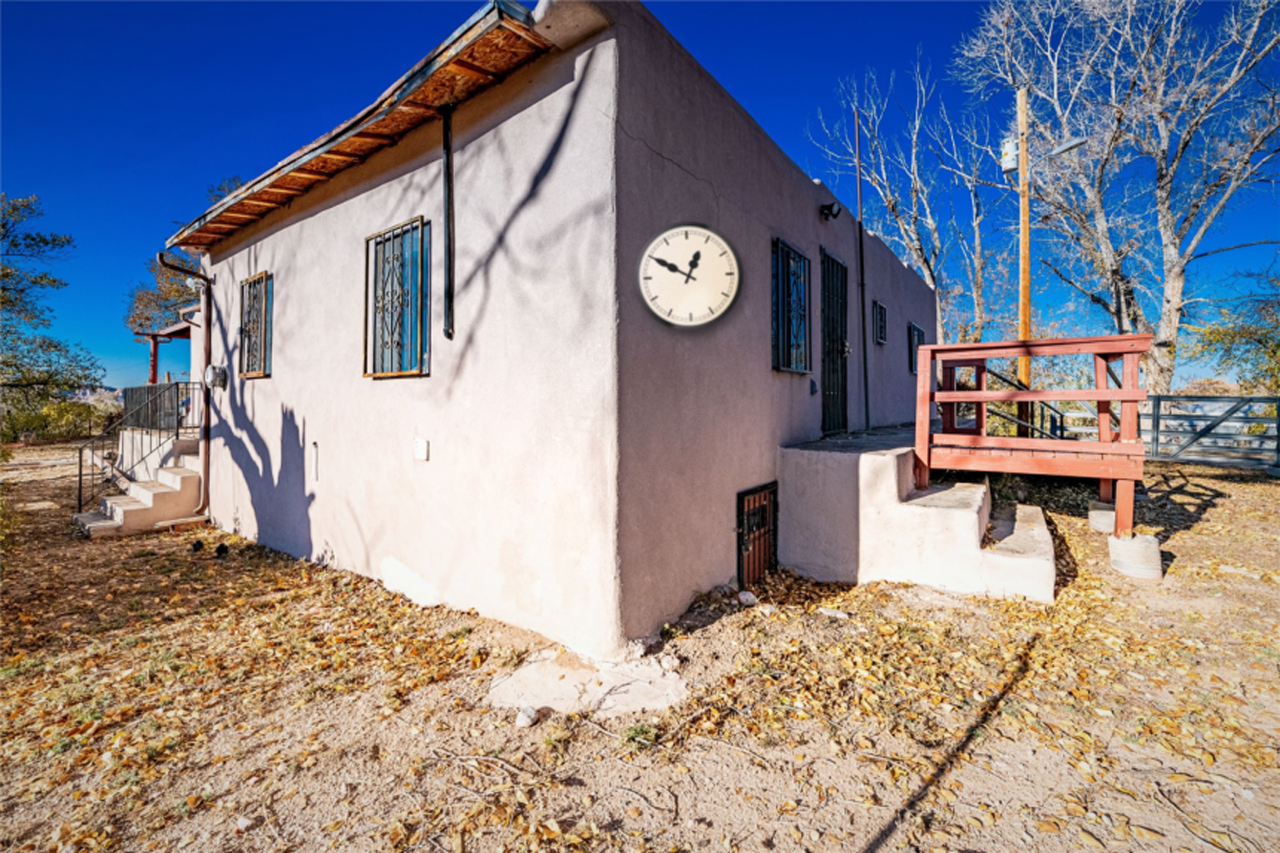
12,50
